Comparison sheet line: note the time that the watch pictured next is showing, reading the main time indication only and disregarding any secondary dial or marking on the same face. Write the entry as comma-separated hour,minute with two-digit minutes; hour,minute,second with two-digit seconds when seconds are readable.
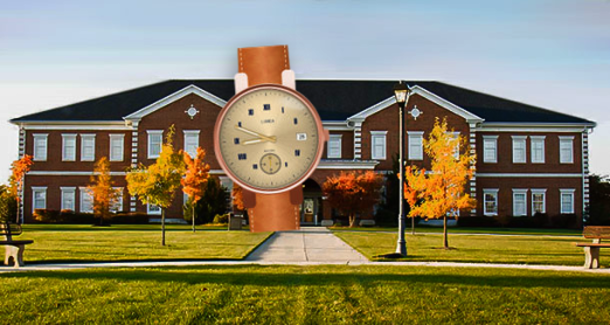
8,49
